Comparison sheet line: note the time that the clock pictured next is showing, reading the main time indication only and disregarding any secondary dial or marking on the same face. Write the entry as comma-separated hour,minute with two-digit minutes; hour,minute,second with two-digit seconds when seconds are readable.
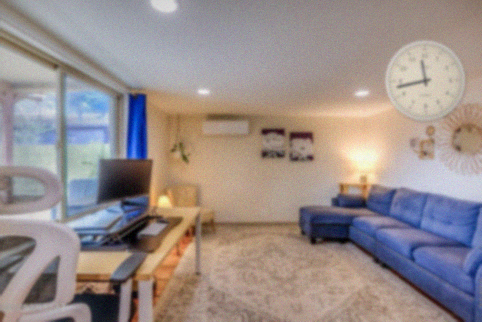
11,43
